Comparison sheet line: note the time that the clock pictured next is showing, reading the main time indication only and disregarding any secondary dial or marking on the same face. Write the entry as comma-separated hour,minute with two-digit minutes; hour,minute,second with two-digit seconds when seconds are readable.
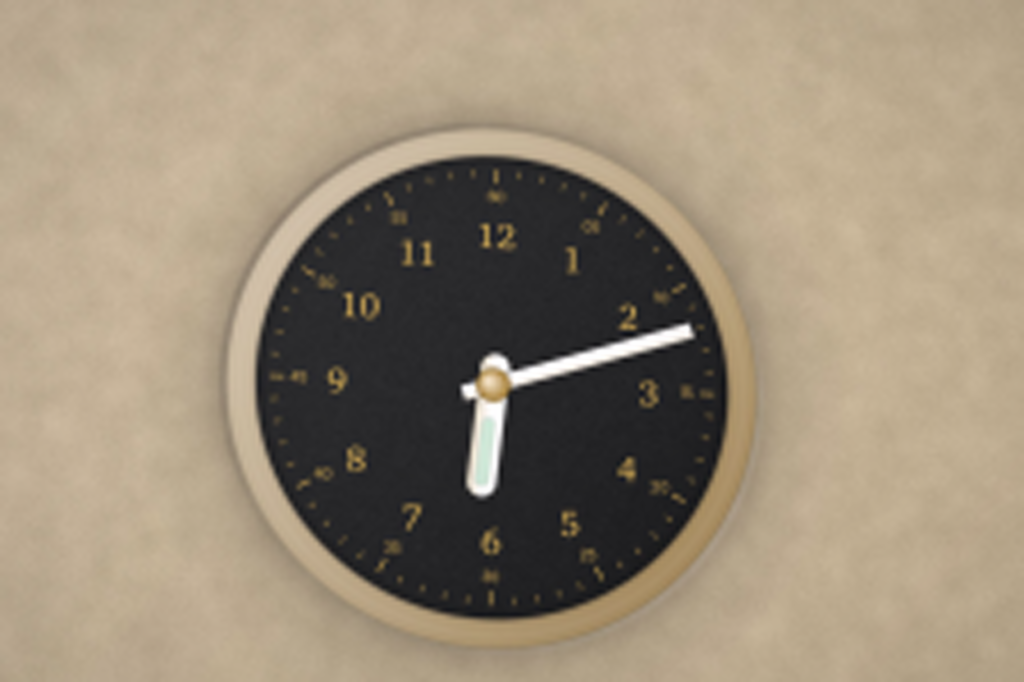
6,12
